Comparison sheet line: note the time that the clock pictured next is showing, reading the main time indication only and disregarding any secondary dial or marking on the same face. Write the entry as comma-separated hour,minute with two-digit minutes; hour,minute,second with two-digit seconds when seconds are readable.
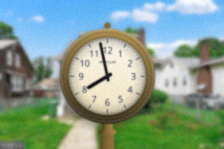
7,58
